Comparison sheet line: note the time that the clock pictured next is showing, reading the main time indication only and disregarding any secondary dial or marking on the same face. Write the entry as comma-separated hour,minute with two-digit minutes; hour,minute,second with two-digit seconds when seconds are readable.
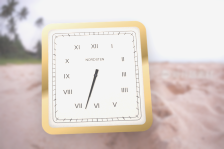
6,33
